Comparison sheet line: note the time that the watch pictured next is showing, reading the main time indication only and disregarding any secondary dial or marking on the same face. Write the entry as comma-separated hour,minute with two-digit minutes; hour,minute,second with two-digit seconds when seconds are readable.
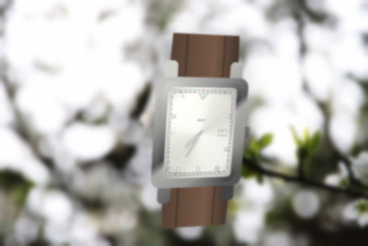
7,35
